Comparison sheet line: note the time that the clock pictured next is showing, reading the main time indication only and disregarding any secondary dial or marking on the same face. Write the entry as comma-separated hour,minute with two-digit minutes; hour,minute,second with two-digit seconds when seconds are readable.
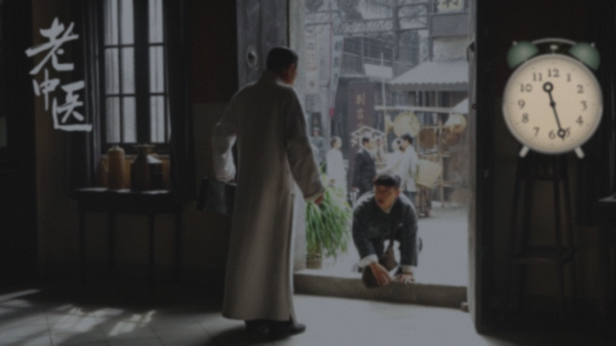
11,27
